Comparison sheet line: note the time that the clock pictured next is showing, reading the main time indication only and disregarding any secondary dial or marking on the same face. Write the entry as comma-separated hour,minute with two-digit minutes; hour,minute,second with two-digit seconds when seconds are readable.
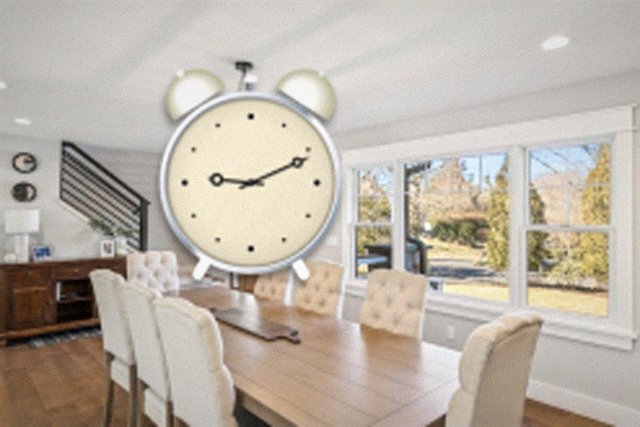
9,11
